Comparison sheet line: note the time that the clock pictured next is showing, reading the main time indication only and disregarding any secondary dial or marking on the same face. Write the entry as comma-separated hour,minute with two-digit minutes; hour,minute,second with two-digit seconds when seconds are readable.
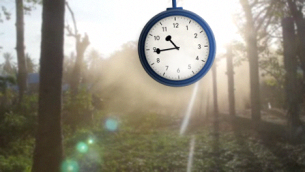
10,44
